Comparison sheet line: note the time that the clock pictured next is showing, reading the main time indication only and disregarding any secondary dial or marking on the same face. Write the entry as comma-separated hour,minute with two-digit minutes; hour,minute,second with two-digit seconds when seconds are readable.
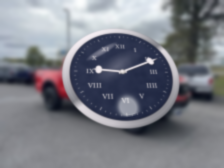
9,11
